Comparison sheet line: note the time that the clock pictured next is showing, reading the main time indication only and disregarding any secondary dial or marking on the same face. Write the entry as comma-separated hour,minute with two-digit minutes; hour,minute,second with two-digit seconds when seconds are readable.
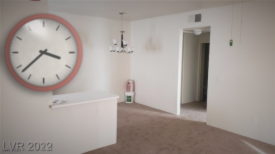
3,38
